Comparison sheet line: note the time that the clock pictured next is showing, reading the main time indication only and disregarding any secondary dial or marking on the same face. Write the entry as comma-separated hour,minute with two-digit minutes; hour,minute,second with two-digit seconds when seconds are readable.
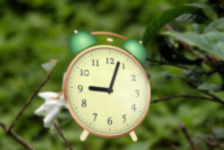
9,03
